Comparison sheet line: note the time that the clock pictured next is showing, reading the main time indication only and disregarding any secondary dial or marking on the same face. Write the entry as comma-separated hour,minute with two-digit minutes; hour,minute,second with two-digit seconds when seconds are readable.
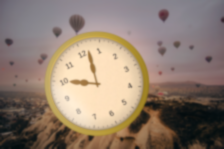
10,02
